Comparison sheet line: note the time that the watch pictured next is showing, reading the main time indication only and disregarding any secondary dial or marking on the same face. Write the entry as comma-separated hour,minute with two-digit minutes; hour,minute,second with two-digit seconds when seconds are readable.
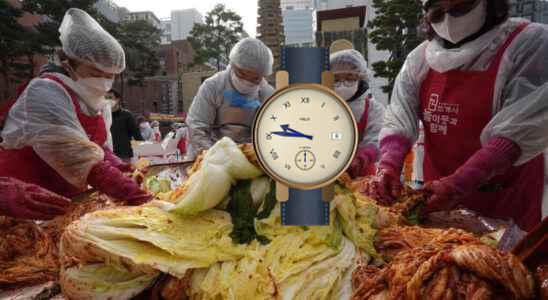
9,46
